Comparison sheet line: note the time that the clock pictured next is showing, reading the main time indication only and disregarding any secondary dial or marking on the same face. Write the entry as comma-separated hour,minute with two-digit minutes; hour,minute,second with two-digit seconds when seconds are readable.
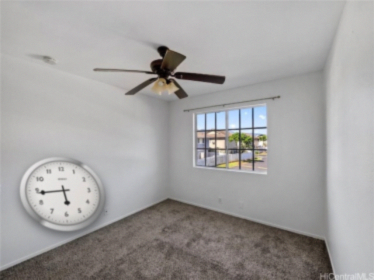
5,44
